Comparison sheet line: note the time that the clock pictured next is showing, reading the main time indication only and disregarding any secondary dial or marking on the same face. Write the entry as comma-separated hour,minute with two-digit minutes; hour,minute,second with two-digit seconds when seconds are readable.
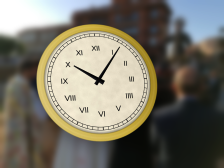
10,06
